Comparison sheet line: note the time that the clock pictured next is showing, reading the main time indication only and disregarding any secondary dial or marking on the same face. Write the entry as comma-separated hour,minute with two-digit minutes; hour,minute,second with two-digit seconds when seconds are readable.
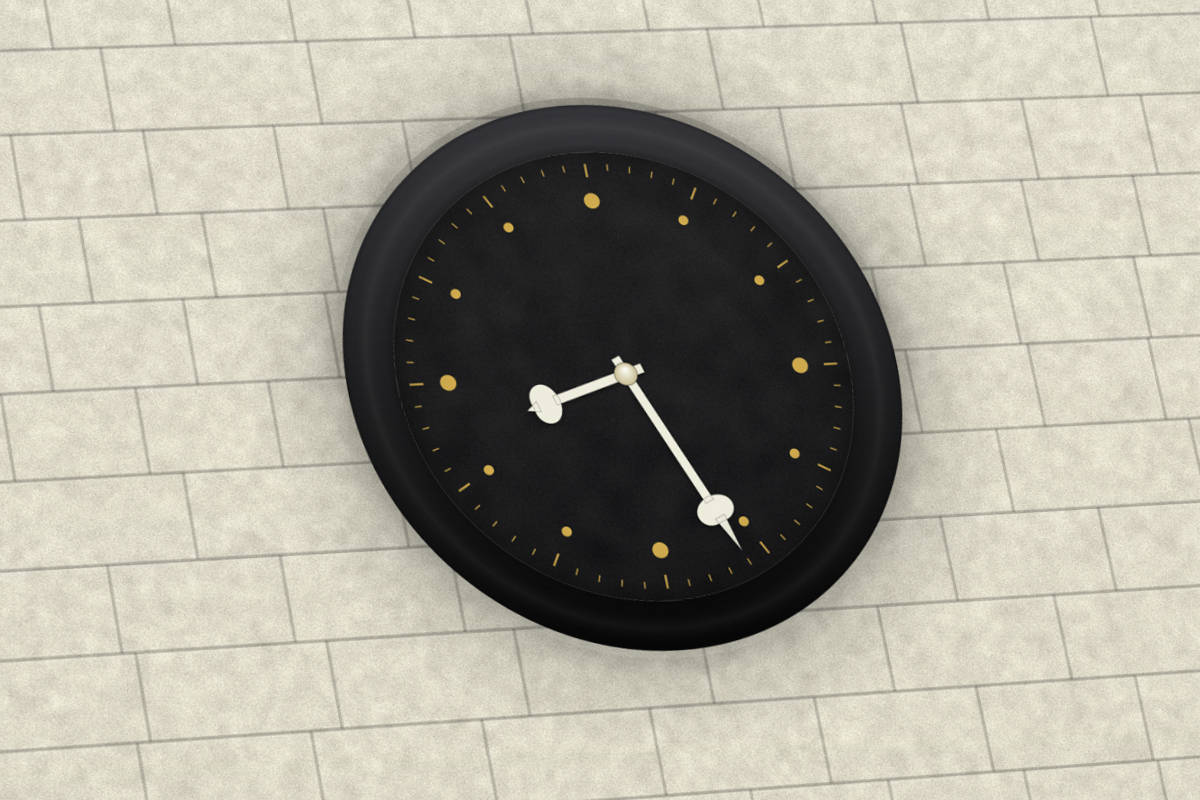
8,26
